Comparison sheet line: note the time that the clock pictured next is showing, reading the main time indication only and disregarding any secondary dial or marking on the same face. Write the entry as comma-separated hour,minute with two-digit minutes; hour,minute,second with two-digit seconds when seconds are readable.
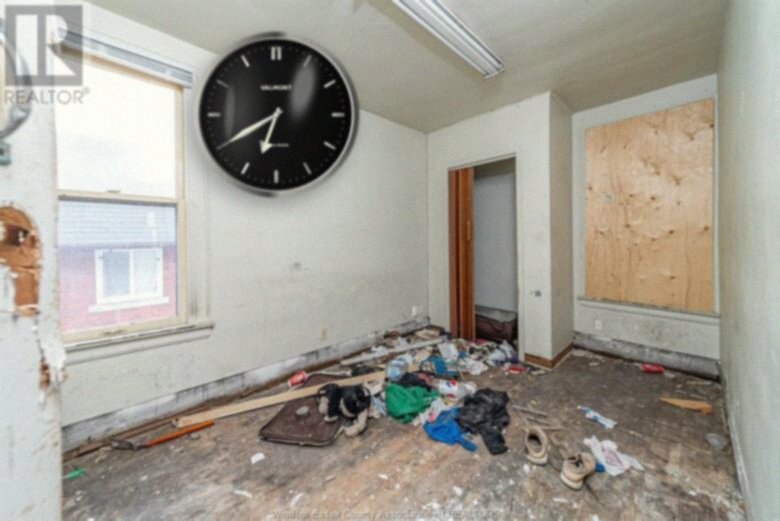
6,40
